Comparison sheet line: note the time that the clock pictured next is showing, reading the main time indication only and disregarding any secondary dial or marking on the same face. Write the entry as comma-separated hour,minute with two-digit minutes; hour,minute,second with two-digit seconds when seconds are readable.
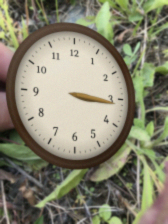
3,16
